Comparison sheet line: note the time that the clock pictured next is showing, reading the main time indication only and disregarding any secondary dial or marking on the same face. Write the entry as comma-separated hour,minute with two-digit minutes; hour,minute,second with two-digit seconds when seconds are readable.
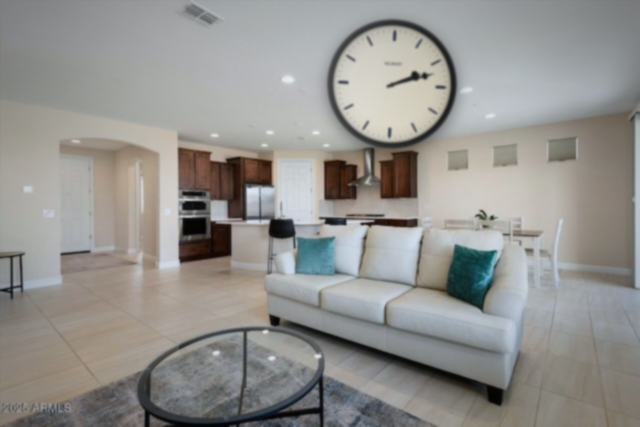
2,12
